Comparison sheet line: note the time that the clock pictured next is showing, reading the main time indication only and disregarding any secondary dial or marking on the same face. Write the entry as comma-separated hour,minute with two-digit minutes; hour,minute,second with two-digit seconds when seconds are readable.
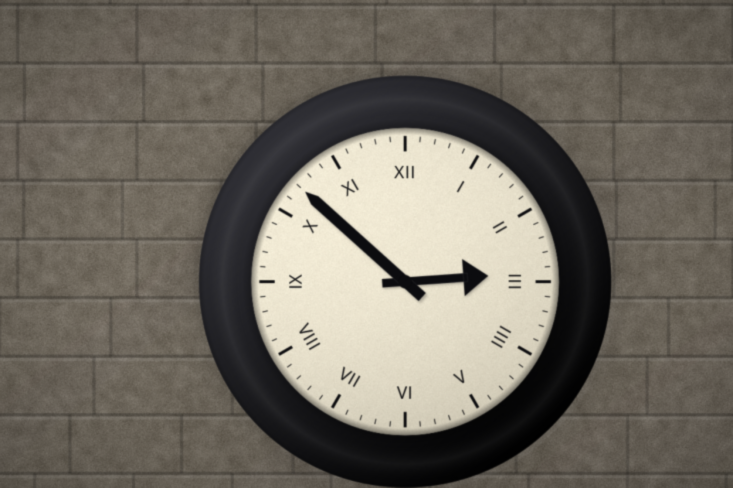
2,52
